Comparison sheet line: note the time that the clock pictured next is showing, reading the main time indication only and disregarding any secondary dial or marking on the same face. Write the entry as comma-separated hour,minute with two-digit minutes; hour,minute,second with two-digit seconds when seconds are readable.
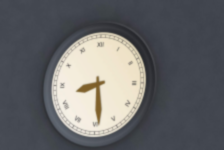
8,29
